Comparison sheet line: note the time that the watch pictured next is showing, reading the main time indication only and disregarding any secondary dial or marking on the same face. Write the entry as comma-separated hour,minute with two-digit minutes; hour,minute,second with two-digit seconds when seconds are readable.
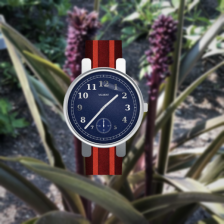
1,37
